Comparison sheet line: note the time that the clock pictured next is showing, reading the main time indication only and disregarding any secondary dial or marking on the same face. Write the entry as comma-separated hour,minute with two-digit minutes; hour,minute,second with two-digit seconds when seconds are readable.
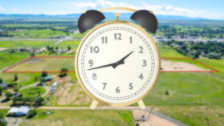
1,43
